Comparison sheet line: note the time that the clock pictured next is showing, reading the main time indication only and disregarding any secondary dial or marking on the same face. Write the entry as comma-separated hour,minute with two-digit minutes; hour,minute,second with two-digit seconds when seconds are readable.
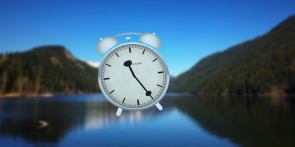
11,25
